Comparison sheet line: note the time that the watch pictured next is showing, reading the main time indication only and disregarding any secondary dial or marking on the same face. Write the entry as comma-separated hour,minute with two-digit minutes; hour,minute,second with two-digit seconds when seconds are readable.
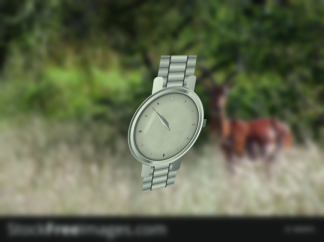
10,53
